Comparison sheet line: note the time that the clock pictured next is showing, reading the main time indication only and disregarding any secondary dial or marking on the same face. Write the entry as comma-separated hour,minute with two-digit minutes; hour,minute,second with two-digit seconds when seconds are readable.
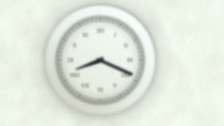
8,19
